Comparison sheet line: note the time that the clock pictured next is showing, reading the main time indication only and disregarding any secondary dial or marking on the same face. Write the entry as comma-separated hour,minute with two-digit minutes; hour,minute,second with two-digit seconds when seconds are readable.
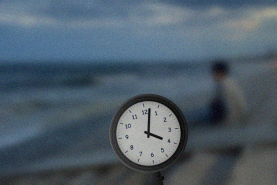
4,02
